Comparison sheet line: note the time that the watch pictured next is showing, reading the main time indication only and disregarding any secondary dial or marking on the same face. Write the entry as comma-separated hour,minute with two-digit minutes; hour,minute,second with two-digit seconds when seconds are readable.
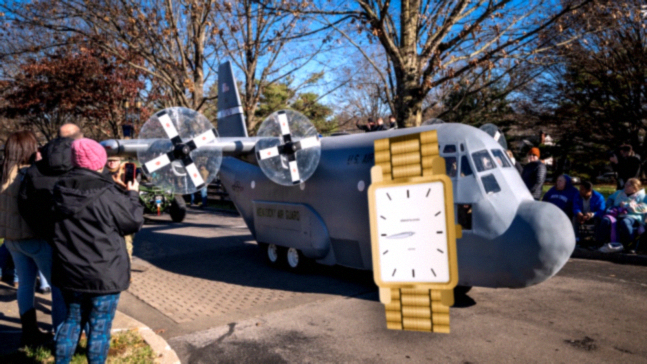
8,44
